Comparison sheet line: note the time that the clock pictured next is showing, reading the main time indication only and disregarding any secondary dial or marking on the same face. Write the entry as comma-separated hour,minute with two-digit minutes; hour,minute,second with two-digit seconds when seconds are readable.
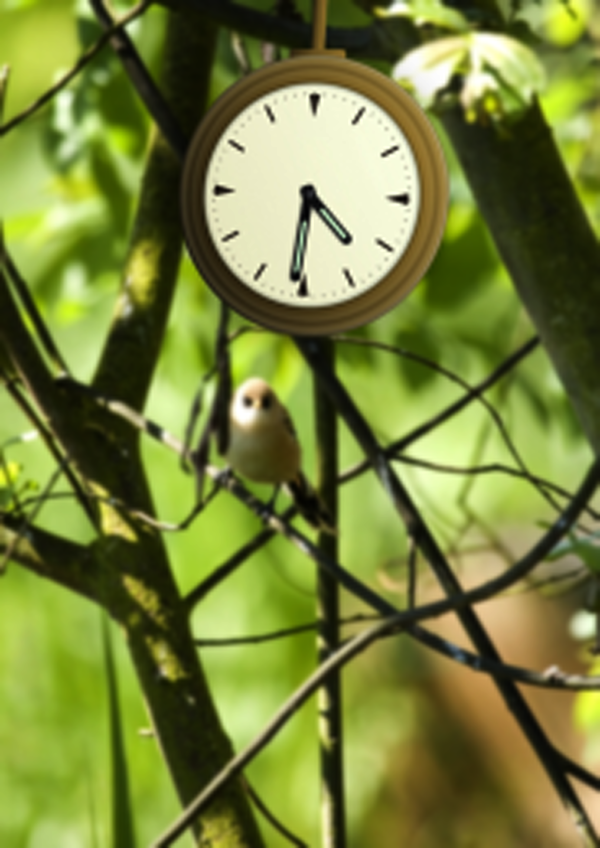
4,31
